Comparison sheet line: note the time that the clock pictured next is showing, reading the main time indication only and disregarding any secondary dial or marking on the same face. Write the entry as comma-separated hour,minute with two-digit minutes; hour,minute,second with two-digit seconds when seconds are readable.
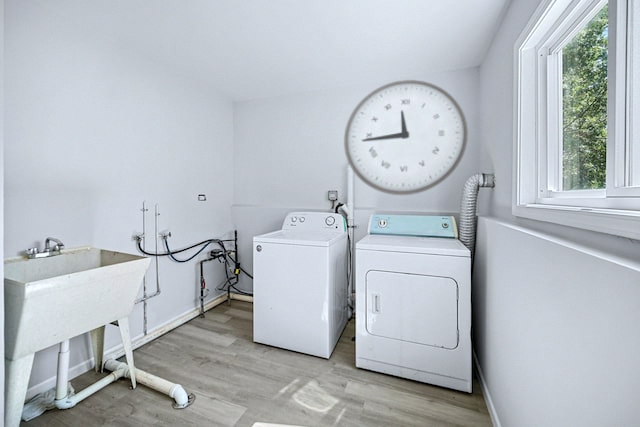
11,44
